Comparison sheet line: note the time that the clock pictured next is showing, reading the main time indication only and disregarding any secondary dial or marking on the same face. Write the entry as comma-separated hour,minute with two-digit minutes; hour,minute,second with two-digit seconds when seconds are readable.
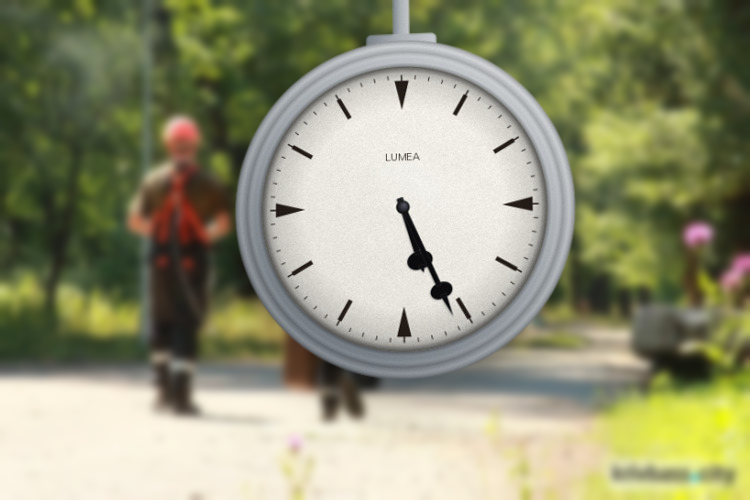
5,26
